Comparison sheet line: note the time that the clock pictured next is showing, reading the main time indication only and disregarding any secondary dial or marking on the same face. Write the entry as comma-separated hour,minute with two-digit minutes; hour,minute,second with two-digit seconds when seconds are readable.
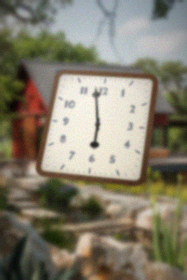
5,58
